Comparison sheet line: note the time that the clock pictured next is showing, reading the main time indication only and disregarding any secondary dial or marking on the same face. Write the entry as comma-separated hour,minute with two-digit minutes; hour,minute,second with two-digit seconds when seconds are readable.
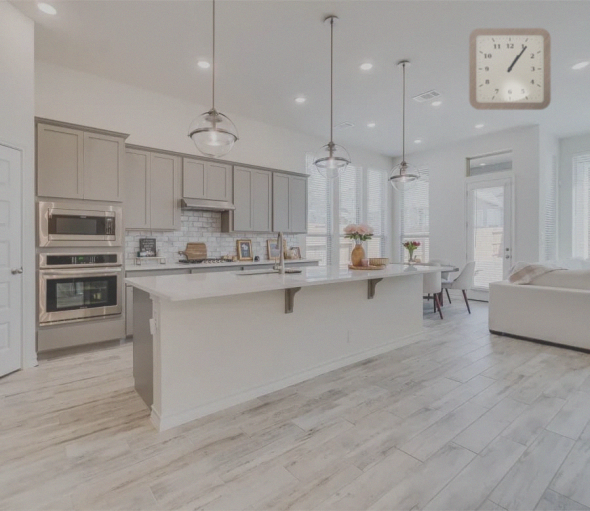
1,06
